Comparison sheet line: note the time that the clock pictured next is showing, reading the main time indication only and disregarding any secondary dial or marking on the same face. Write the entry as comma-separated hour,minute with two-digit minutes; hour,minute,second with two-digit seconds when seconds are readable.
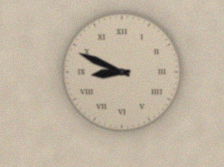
8,49
